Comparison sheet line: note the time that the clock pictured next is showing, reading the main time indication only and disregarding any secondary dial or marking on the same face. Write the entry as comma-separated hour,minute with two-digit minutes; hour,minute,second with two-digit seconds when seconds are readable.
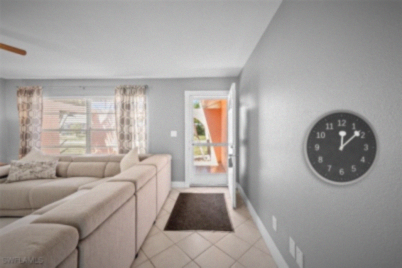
12,08
